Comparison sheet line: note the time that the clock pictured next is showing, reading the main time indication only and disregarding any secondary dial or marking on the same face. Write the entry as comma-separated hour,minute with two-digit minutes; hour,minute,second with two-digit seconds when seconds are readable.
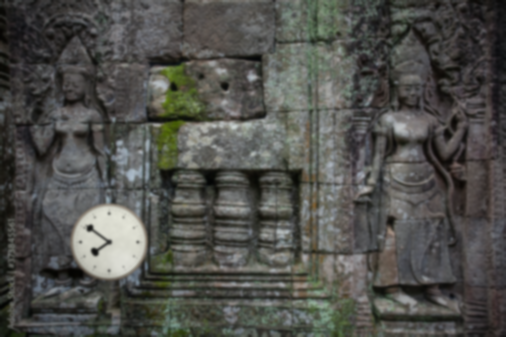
7,51
